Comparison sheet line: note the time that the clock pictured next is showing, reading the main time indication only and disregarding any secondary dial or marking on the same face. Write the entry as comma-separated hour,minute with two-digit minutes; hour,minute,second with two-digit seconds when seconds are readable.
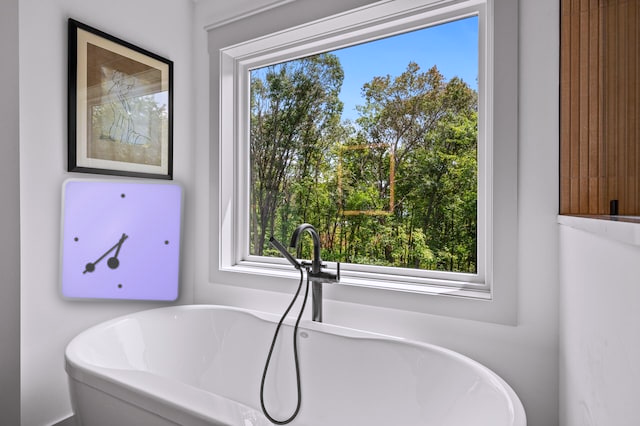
6,38
